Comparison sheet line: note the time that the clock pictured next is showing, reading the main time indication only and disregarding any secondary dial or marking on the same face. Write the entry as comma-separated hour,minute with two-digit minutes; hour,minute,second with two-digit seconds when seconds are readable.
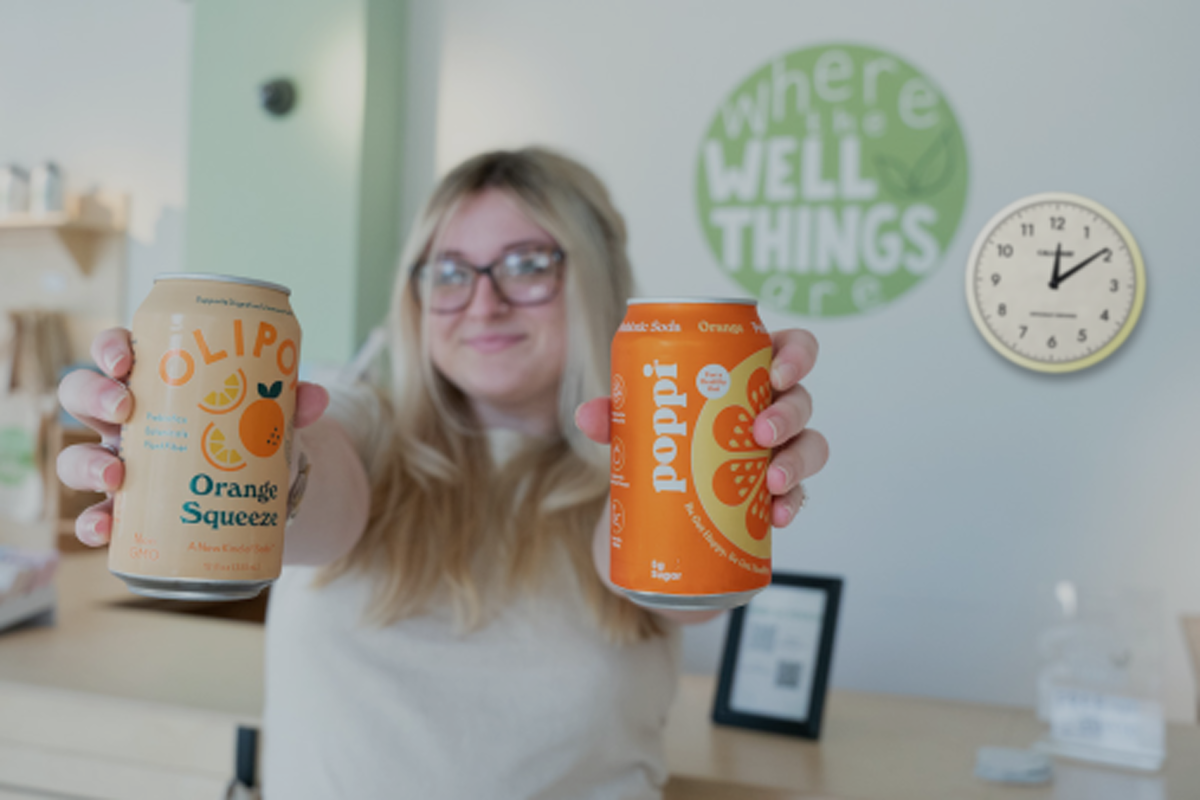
12,09
